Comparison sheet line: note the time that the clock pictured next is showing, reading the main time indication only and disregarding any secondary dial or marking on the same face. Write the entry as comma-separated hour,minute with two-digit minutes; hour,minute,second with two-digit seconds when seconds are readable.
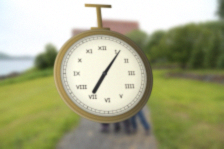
7,06
